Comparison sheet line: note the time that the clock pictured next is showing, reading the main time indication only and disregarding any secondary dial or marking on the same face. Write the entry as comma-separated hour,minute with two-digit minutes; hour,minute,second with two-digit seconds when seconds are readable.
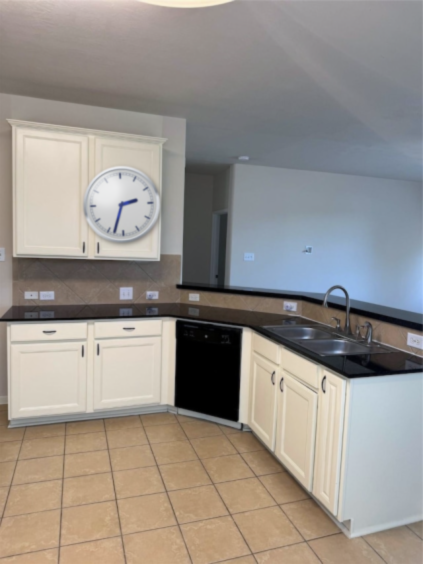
2,33
